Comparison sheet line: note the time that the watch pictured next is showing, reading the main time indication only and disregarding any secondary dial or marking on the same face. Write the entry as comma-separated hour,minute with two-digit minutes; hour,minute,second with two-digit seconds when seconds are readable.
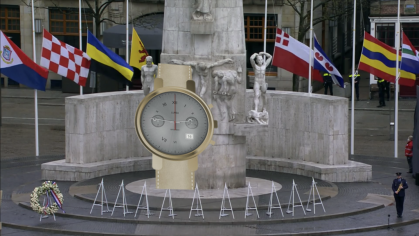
2,46
